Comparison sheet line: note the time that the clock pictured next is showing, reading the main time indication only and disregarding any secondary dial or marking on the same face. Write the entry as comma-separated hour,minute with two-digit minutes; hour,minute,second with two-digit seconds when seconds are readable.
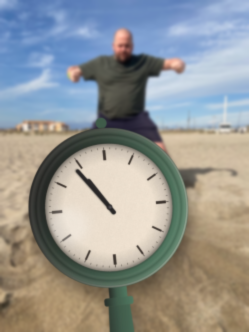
10,54
